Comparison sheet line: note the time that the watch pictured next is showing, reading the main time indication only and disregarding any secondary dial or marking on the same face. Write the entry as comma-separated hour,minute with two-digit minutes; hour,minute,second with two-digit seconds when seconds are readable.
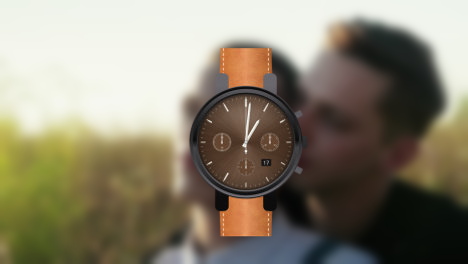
1,01
